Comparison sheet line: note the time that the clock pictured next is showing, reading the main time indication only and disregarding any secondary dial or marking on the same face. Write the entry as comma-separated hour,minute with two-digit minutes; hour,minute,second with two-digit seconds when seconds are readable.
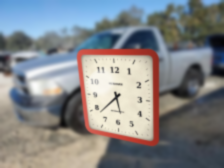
5,38
